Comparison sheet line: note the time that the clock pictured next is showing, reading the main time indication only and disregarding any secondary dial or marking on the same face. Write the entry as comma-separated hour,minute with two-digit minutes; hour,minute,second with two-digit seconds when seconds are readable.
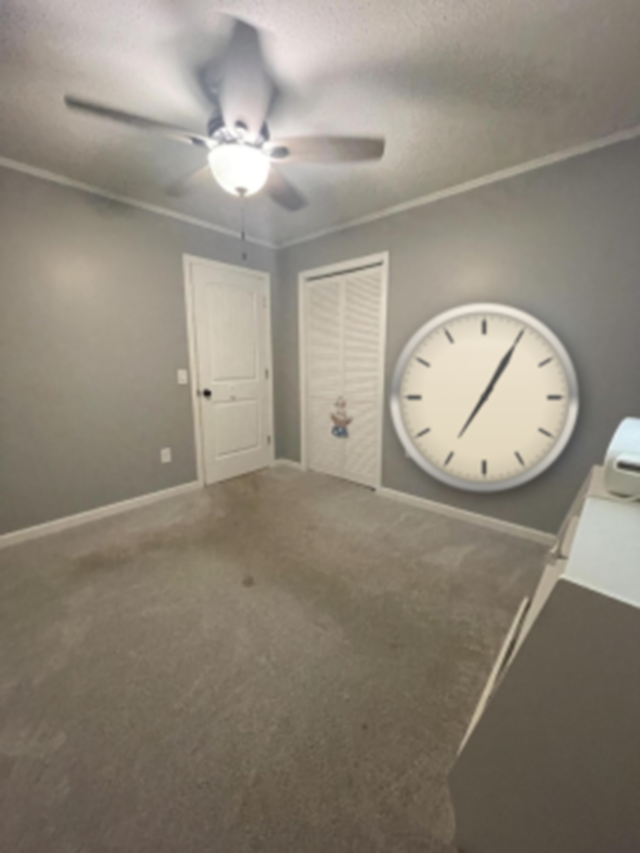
7,05
